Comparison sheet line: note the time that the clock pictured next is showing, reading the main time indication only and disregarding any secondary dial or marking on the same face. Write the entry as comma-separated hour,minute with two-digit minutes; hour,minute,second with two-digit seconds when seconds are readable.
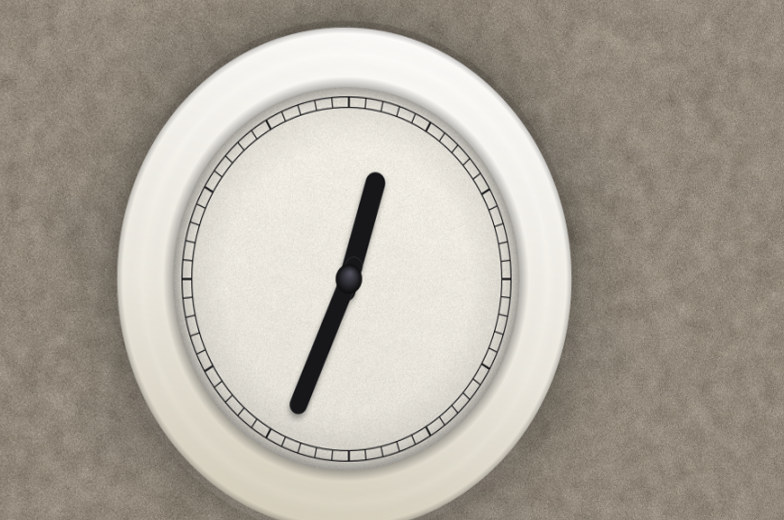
12,34
